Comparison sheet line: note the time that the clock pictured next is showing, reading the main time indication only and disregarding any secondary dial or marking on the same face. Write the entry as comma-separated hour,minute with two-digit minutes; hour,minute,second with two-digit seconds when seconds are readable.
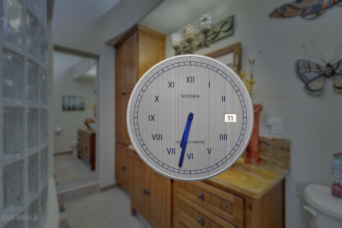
6,32
